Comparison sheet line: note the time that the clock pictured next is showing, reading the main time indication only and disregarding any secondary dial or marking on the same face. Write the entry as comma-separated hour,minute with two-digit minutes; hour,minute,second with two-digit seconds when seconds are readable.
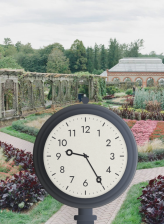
9,25
